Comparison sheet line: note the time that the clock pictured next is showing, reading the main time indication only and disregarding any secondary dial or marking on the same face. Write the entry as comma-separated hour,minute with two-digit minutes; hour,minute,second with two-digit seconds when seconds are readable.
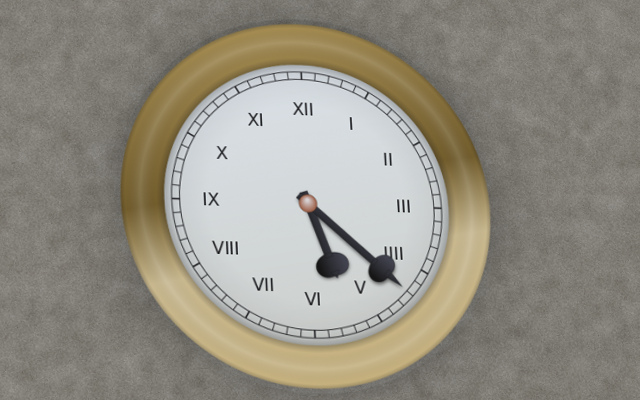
5,22
